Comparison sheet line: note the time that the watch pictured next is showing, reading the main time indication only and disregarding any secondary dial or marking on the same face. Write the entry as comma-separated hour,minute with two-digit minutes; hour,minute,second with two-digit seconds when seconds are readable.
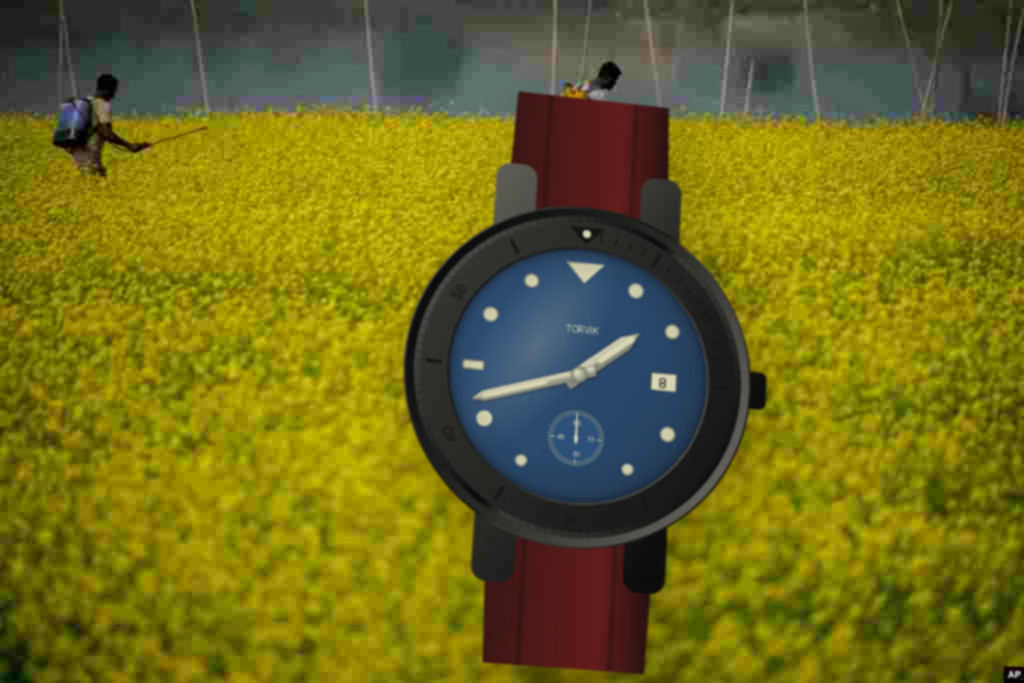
1,42
